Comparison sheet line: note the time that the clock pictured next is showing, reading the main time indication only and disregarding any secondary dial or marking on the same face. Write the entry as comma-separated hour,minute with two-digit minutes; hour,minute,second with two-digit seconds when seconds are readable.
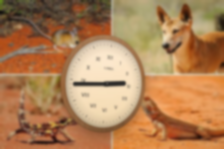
2,44
